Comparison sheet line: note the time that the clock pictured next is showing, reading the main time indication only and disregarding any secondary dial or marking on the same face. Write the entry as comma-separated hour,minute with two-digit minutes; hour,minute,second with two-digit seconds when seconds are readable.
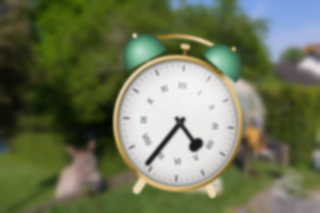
4,36
